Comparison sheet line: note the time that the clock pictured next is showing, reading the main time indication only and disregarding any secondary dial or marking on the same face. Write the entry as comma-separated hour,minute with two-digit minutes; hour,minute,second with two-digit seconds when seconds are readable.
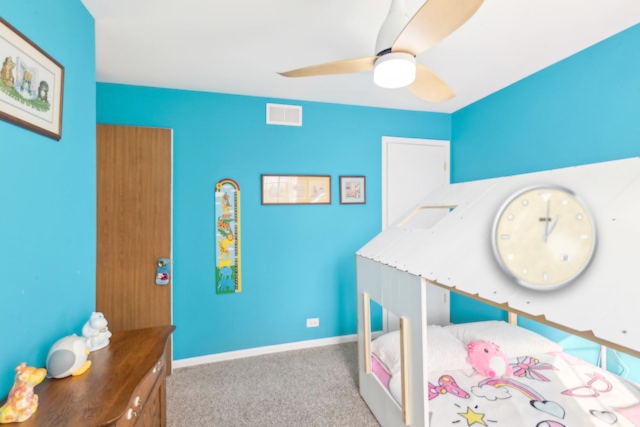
1,01
